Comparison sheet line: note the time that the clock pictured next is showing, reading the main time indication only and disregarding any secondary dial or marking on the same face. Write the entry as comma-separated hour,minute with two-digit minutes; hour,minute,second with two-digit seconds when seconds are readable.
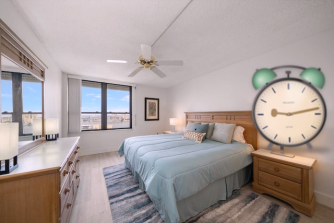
9,13
